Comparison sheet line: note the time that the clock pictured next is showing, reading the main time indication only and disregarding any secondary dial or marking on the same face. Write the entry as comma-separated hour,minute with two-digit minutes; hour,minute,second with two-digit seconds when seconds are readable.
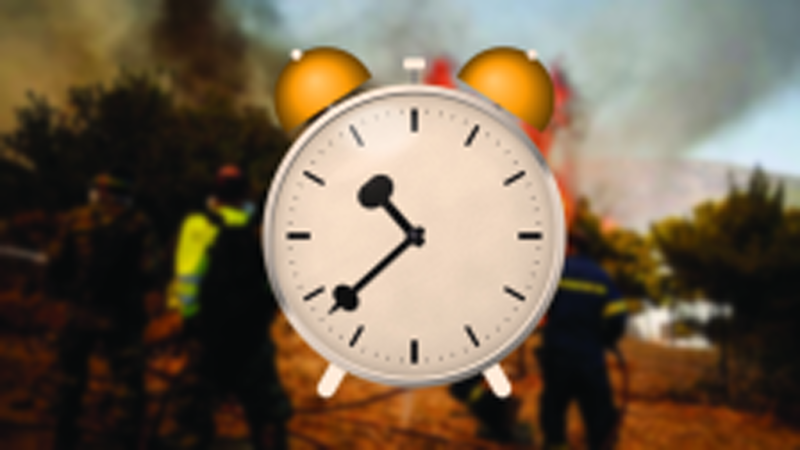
10,38
